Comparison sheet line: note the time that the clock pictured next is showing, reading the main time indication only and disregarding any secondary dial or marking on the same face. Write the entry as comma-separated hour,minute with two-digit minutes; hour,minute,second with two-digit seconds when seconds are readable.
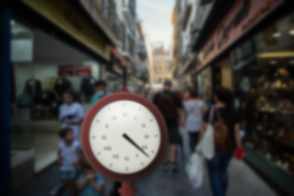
4,22
